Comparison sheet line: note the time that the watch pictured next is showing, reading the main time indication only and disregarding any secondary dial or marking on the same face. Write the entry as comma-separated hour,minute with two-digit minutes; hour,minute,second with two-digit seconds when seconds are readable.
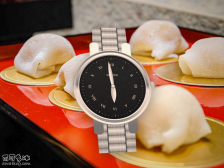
5,59
